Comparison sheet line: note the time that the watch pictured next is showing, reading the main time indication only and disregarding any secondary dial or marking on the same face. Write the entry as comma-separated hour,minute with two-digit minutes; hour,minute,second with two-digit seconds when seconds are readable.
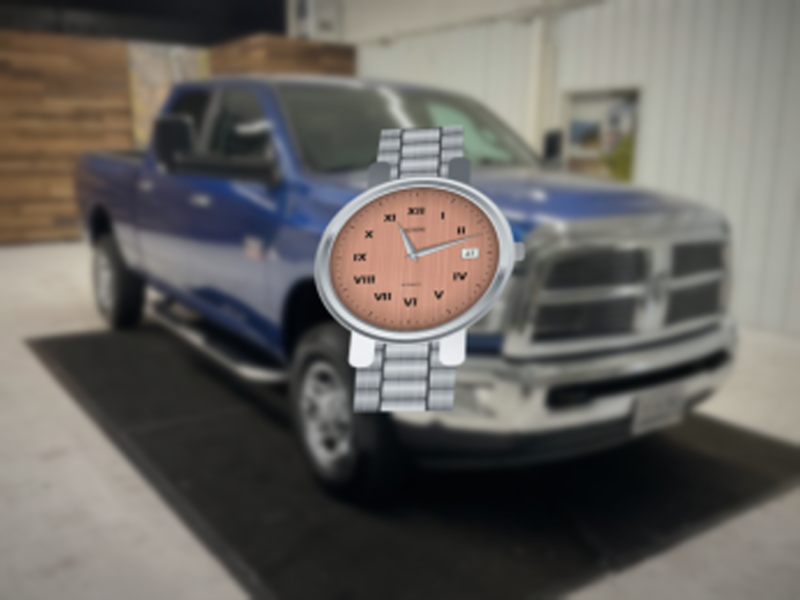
11,12
